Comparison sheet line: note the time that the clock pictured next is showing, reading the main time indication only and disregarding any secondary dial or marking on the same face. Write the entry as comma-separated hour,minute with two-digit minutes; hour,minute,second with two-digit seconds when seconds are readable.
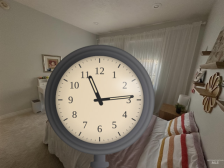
11,14
